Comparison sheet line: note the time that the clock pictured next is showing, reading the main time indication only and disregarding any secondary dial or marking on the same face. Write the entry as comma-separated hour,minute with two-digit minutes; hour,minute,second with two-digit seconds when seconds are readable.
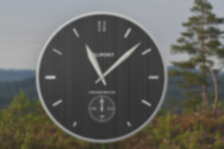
11,08
